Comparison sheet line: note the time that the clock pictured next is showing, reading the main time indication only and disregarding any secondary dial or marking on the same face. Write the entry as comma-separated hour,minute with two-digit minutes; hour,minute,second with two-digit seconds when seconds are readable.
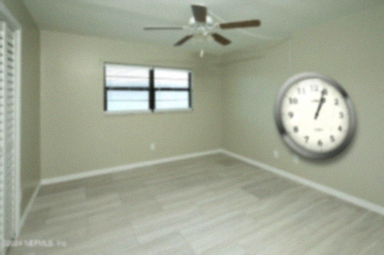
1,04
